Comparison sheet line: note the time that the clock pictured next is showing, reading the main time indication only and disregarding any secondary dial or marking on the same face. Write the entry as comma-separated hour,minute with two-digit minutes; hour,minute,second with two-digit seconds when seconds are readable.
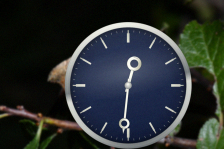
12,31
